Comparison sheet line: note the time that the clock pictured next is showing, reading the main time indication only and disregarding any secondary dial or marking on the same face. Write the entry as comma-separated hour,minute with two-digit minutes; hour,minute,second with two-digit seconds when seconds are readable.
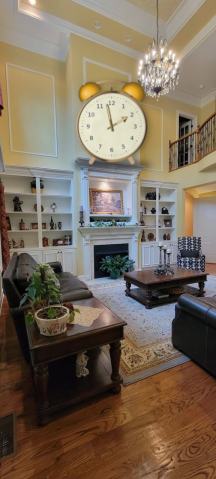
1,58
